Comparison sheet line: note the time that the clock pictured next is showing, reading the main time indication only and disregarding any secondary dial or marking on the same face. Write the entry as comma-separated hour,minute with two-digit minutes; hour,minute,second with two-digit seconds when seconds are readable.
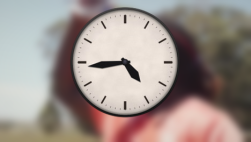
4,44
